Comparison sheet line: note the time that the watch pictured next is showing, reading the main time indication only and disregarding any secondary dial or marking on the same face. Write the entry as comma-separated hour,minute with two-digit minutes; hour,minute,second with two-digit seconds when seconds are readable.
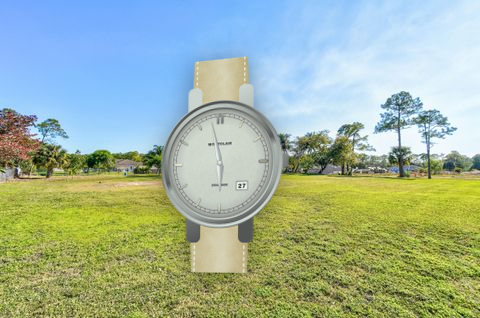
5,58
